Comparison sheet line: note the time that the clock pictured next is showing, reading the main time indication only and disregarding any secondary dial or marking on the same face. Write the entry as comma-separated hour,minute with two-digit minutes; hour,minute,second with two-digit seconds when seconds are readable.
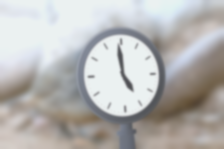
4,59
